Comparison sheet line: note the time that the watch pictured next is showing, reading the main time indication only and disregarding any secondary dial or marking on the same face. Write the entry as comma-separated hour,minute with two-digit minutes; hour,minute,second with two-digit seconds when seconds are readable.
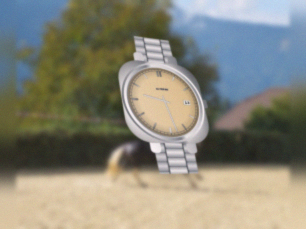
9,28
